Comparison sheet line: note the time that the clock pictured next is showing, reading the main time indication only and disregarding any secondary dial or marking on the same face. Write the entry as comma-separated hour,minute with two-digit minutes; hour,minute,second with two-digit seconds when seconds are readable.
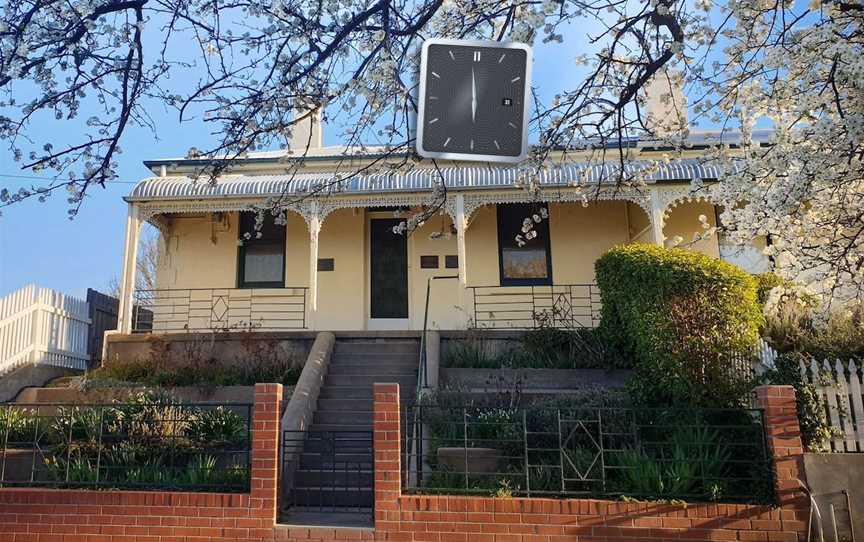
5,59
